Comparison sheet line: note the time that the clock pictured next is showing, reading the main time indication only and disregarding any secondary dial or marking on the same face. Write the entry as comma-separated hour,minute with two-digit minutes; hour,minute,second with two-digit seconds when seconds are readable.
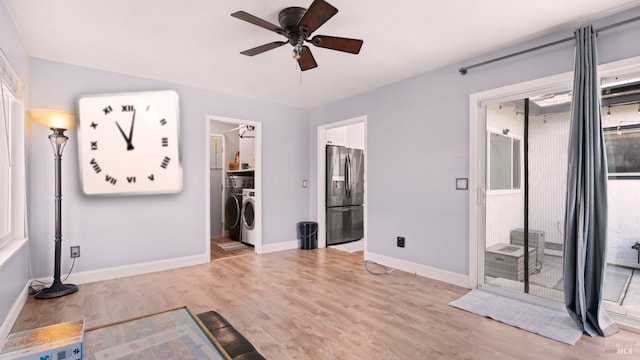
11,02
